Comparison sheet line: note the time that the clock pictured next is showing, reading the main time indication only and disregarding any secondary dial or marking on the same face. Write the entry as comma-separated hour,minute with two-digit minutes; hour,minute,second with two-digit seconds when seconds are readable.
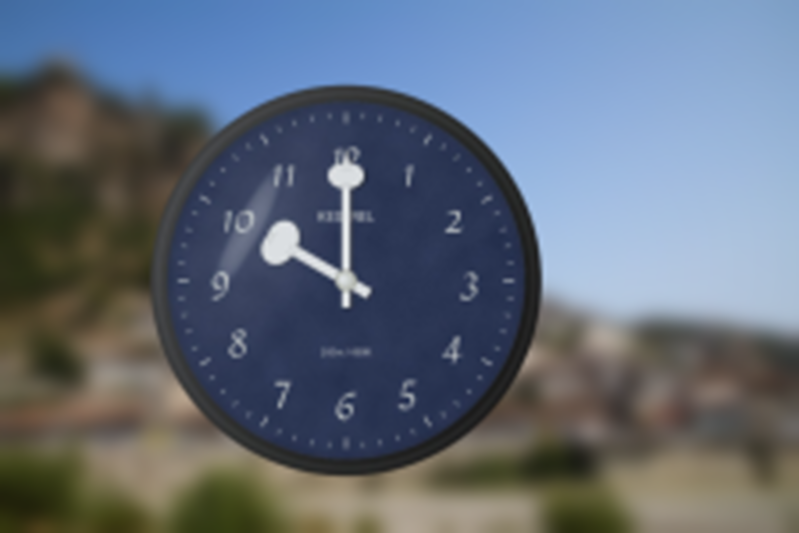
10,00
